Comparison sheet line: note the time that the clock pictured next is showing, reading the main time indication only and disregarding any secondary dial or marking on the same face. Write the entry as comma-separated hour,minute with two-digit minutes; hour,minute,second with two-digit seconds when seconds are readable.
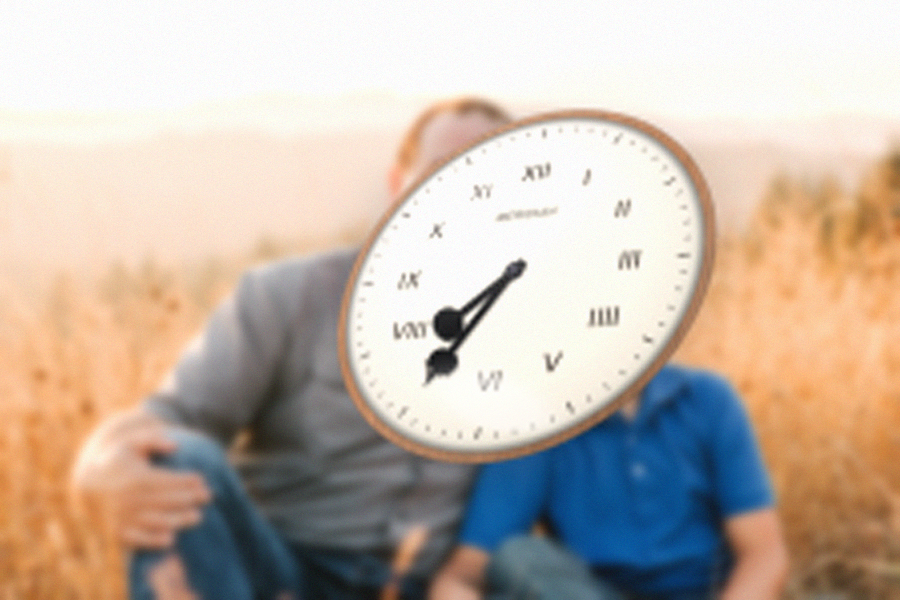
7,35
